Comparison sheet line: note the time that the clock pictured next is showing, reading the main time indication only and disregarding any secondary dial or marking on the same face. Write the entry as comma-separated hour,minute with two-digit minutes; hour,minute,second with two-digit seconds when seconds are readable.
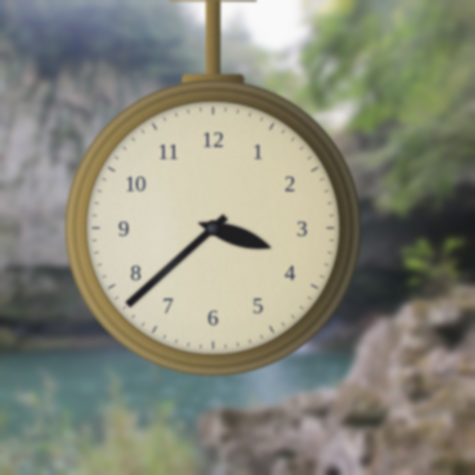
3,38
